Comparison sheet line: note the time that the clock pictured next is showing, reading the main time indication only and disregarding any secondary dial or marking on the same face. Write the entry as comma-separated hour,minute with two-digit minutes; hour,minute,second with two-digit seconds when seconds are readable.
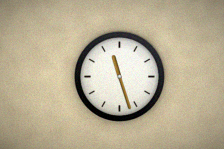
11,27
